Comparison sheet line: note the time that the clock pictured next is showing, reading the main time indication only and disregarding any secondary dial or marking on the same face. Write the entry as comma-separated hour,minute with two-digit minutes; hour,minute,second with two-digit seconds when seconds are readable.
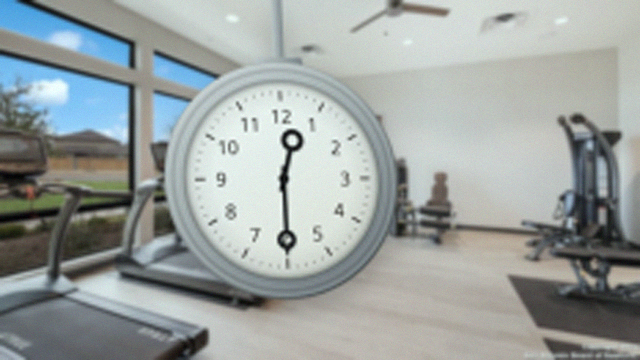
12,30
